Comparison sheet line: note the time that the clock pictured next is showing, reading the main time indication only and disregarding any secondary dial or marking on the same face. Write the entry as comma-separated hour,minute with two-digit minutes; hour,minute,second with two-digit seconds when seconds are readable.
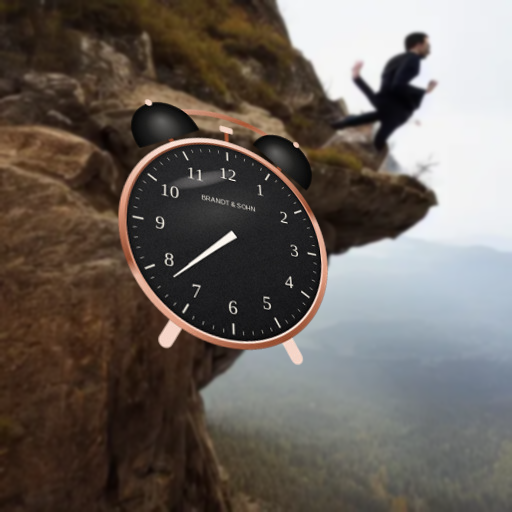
7,38
